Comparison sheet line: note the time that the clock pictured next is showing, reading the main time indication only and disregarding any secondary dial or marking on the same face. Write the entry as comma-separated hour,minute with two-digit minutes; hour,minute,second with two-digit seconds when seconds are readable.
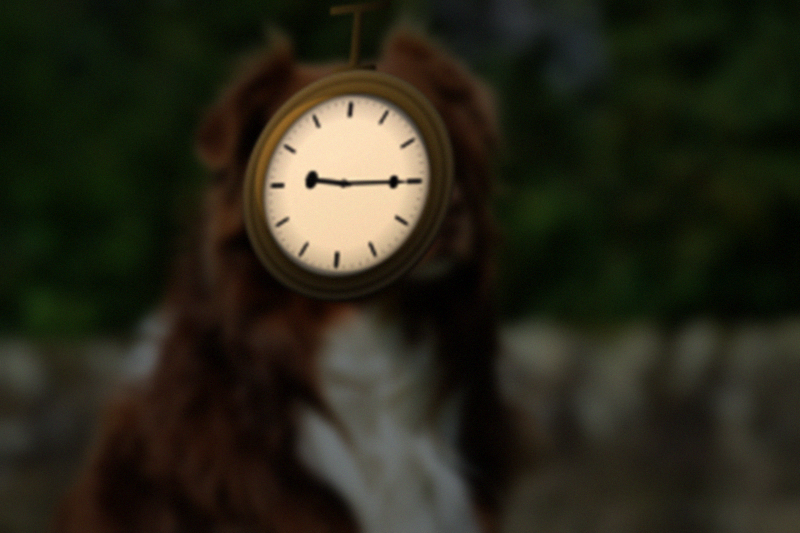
9,15
